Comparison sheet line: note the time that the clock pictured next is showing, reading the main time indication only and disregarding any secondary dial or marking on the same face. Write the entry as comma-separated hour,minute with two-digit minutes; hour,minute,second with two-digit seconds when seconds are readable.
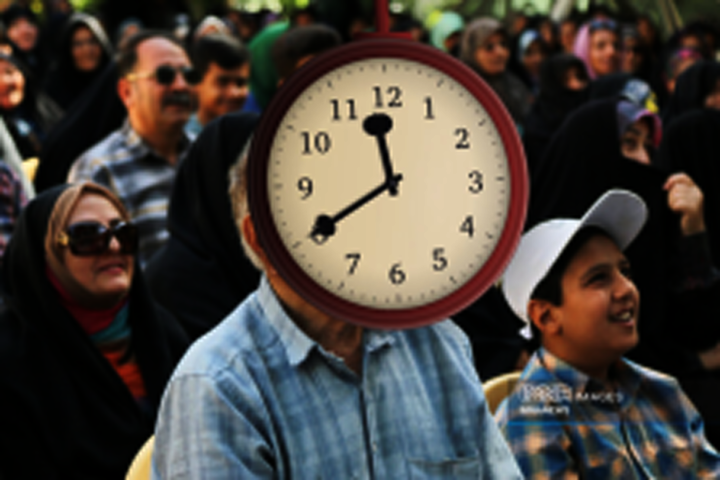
11,40
